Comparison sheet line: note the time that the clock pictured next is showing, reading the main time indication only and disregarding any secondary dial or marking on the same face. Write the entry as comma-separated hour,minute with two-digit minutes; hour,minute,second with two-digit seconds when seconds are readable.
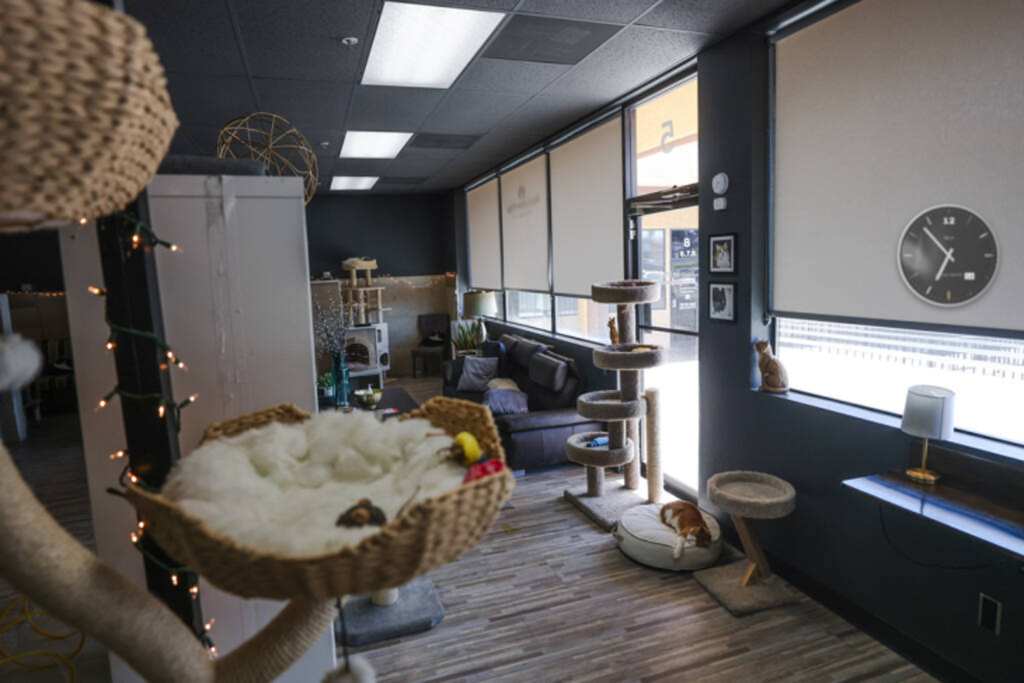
6,53
